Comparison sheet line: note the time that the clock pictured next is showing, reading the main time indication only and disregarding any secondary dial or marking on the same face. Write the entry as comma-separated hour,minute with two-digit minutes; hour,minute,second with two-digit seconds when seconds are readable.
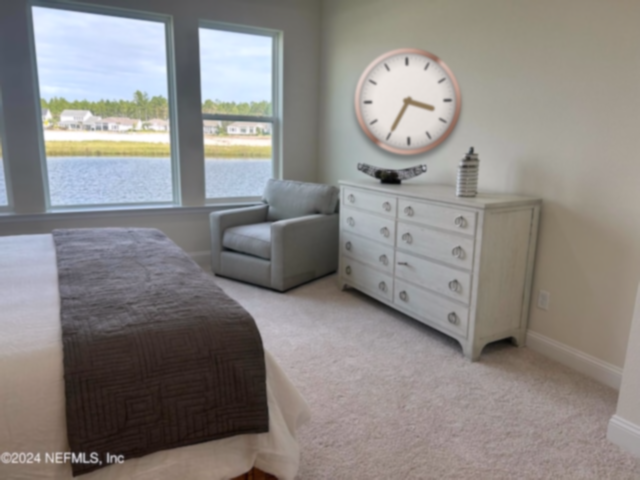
3,35
